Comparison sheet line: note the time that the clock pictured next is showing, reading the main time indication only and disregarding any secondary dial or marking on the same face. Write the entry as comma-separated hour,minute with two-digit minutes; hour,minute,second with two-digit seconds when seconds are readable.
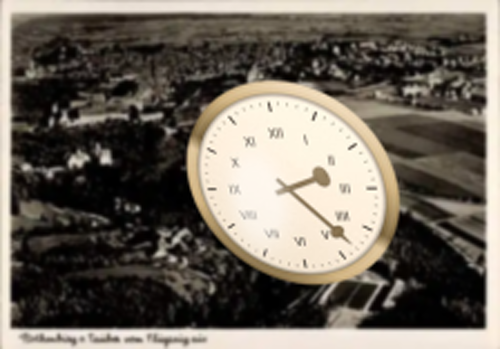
2,23
